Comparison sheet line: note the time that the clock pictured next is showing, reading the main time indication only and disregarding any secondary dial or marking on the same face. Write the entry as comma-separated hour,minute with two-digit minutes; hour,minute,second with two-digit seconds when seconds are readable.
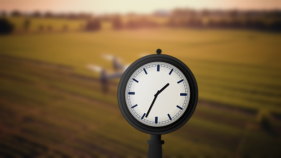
1,34
